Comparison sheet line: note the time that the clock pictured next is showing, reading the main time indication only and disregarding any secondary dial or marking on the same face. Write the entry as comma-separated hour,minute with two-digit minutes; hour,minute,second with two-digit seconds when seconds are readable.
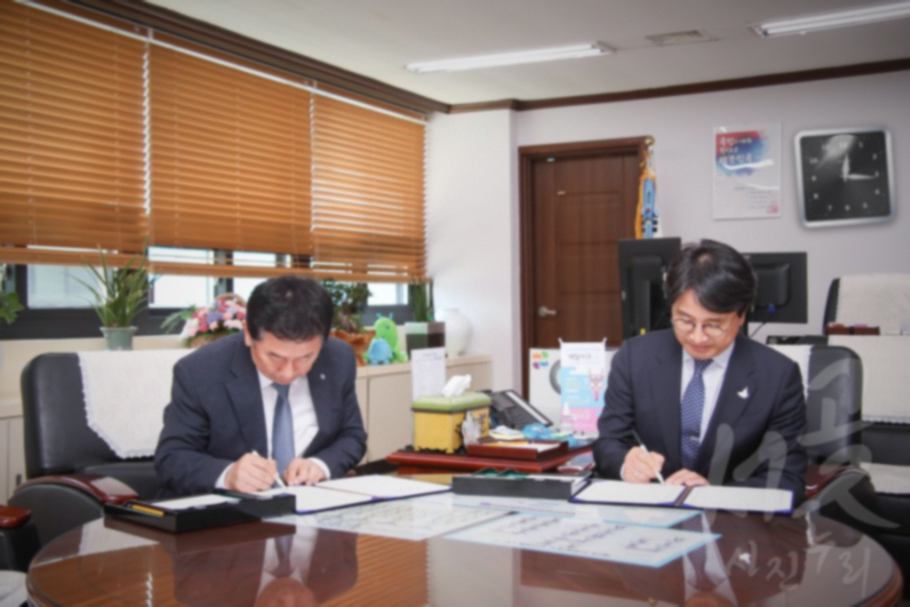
12,16
